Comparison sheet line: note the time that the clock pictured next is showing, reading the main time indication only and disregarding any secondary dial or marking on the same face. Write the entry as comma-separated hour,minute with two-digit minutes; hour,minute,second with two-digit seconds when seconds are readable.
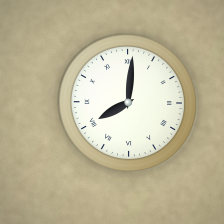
8,01
